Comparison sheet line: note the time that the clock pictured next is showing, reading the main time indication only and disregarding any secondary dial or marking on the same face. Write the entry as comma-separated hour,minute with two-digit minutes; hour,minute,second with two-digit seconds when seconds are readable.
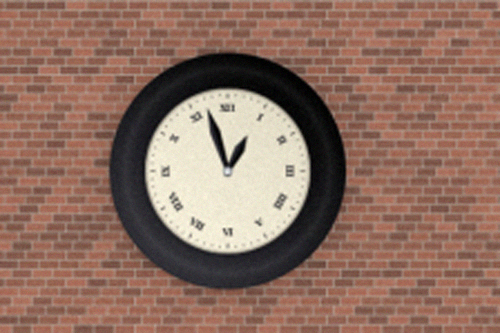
12,57
